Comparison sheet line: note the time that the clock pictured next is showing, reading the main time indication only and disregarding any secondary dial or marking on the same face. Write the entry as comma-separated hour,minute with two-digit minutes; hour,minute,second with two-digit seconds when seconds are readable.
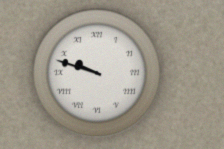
9,48
